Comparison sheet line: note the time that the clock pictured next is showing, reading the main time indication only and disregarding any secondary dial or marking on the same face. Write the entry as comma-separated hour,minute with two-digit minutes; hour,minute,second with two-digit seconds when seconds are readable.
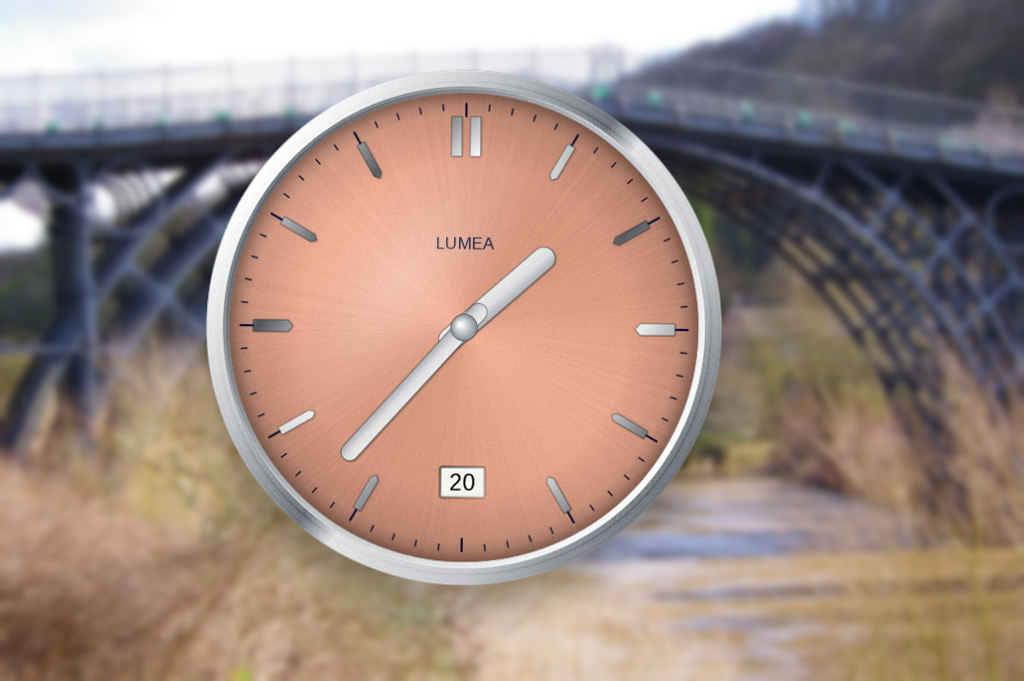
1,37
